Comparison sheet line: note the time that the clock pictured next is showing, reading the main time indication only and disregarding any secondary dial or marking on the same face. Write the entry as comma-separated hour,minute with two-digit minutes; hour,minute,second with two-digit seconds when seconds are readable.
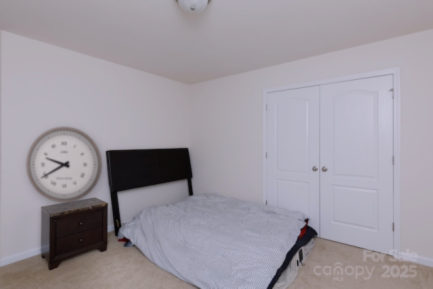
9,40
